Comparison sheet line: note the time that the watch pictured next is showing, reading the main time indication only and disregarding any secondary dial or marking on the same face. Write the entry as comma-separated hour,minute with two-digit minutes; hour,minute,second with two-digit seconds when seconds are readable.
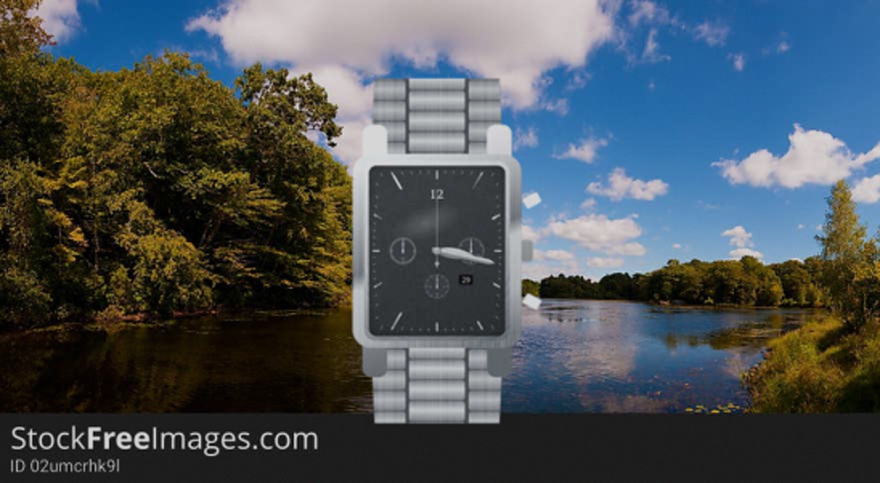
3,17
